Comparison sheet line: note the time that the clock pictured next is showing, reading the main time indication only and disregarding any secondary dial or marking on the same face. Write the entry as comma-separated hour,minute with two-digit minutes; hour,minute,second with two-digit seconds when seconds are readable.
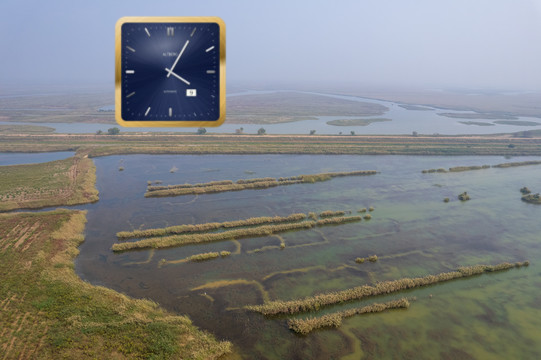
4,05
